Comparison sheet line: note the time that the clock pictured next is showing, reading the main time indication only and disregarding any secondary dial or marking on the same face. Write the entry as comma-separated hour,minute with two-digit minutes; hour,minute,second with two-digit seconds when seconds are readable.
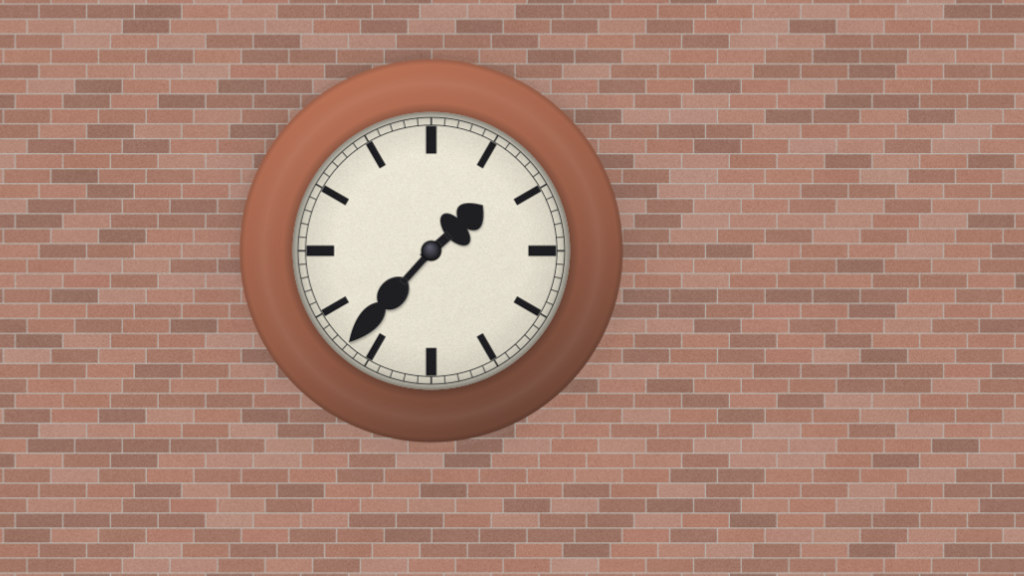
1,37
